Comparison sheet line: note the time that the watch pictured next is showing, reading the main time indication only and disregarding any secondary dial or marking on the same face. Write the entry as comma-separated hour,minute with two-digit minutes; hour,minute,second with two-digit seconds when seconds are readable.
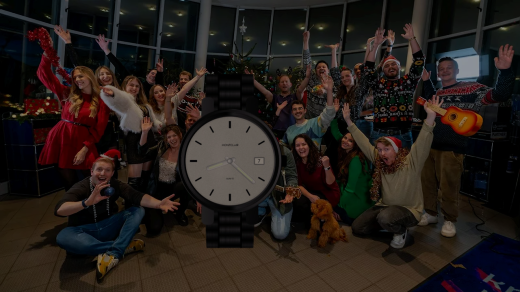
8,22
